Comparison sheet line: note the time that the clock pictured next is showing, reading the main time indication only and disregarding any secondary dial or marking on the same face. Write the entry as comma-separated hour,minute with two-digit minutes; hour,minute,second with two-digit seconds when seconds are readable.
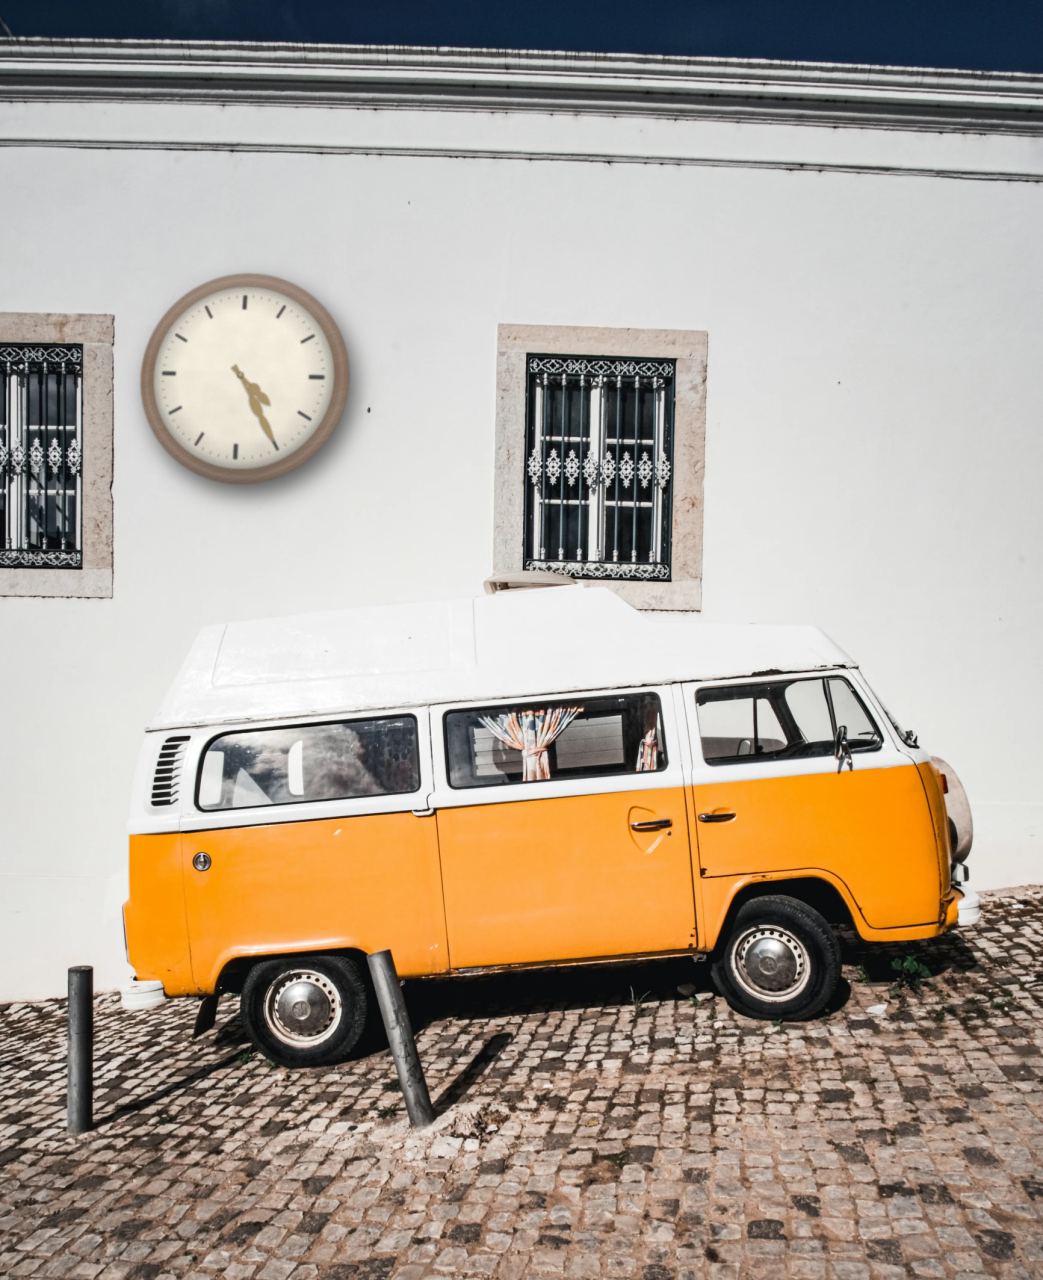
4,25
